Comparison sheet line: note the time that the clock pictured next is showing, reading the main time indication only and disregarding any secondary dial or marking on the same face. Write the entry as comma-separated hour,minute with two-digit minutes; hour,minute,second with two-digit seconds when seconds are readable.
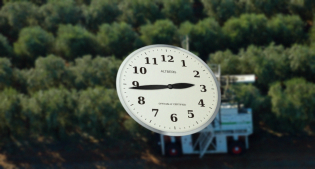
2,44
